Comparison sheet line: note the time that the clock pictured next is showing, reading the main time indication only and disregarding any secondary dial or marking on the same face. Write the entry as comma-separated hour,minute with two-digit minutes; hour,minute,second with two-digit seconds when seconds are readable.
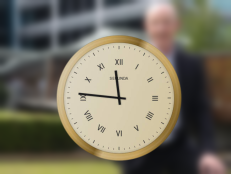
11,46
